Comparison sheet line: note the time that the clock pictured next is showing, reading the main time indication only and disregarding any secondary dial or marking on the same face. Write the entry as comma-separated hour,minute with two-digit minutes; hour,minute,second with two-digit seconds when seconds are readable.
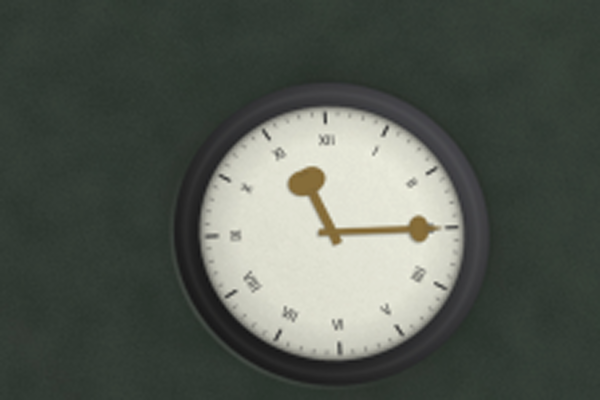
11,15
